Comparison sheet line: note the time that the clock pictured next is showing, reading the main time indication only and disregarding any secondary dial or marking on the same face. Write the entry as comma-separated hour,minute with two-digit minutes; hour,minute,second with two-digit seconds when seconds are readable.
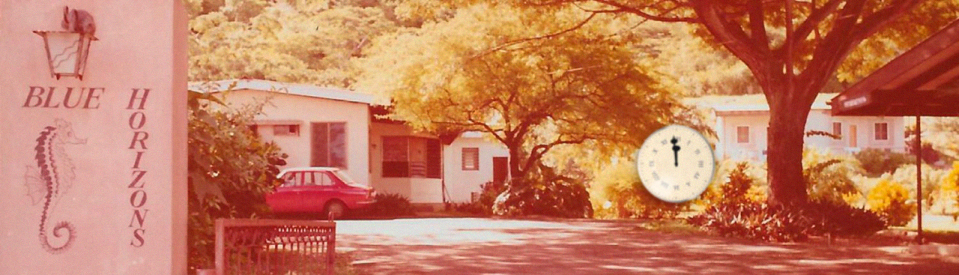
11,59
